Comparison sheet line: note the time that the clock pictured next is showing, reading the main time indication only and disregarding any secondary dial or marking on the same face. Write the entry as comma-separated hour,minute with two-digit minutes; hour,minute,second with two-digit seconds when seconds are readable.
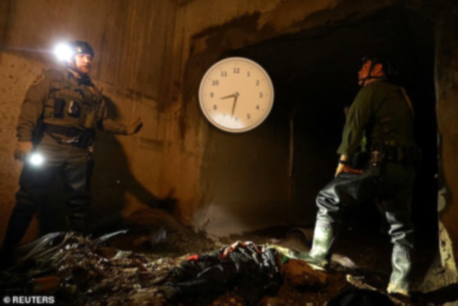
8,32
